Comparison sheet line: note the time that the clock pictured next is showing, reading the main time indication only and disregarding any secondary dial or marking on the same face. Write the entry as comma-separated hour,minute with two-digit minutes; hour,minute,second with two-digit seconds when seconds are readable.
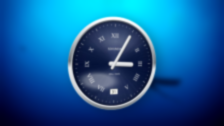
3,05
